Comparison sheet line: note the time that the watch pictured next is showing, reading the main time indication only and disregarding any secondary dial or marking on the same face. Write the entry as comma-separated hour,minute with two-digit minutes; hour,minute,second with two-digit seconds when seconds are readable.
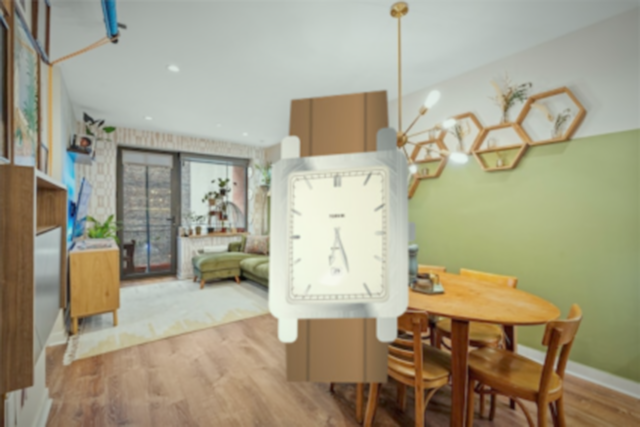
6,27
